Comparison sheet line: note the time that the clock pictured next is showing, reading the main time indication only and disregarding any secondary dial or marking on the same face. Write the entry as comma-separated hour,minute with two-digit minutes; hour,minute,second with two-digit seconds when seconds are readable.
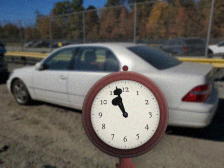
10,57
